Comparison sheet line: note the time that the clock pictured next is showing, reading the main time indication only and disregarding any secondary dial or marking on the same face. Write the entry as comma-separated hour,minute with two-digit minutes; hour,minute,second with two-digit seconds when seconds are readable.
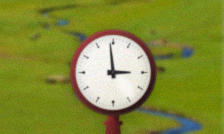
2,59
